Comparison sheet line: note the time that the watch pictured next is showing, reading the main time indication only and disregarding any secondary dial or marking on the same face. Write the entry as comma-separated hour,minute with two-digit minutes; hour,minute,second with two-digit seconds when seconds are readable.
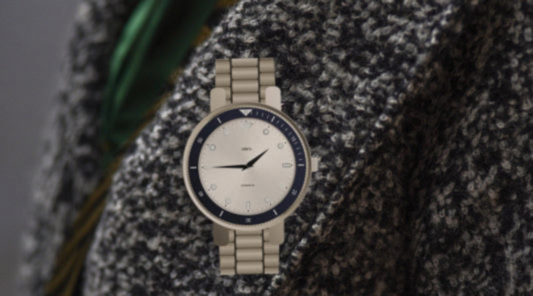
1,45
